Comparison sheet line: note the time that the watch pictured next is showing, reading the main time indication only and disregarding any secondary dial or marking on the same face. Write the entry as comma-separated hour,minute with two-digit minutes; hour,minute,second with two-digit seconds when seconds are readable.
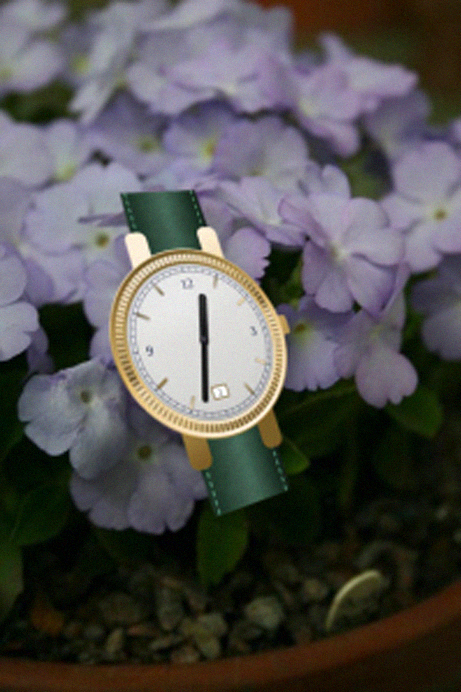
12,33
